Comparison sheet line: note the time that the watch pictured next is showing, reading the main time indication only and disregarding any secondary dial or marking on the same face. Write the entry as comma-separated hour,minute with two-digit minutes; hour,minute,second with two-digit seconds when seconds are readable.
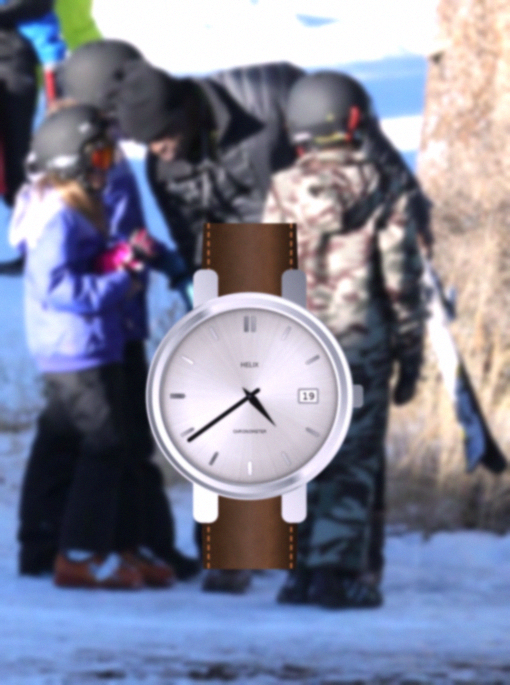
4,39
